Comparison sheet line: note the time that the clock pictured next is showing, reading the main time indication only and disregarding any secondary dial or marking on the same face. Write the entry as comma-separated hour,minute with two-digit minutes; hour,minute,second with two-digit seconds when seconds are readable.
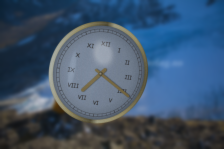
7,20
